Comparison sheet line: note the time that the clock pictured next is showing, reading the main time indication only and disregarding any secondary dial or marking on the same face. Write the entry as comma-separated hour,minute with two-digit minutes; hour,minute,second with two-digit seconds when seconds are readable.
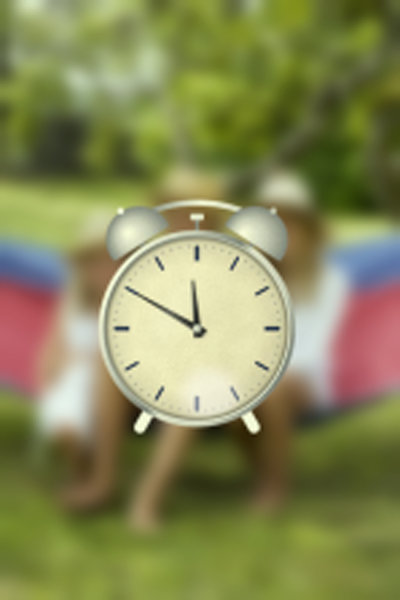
11,50
